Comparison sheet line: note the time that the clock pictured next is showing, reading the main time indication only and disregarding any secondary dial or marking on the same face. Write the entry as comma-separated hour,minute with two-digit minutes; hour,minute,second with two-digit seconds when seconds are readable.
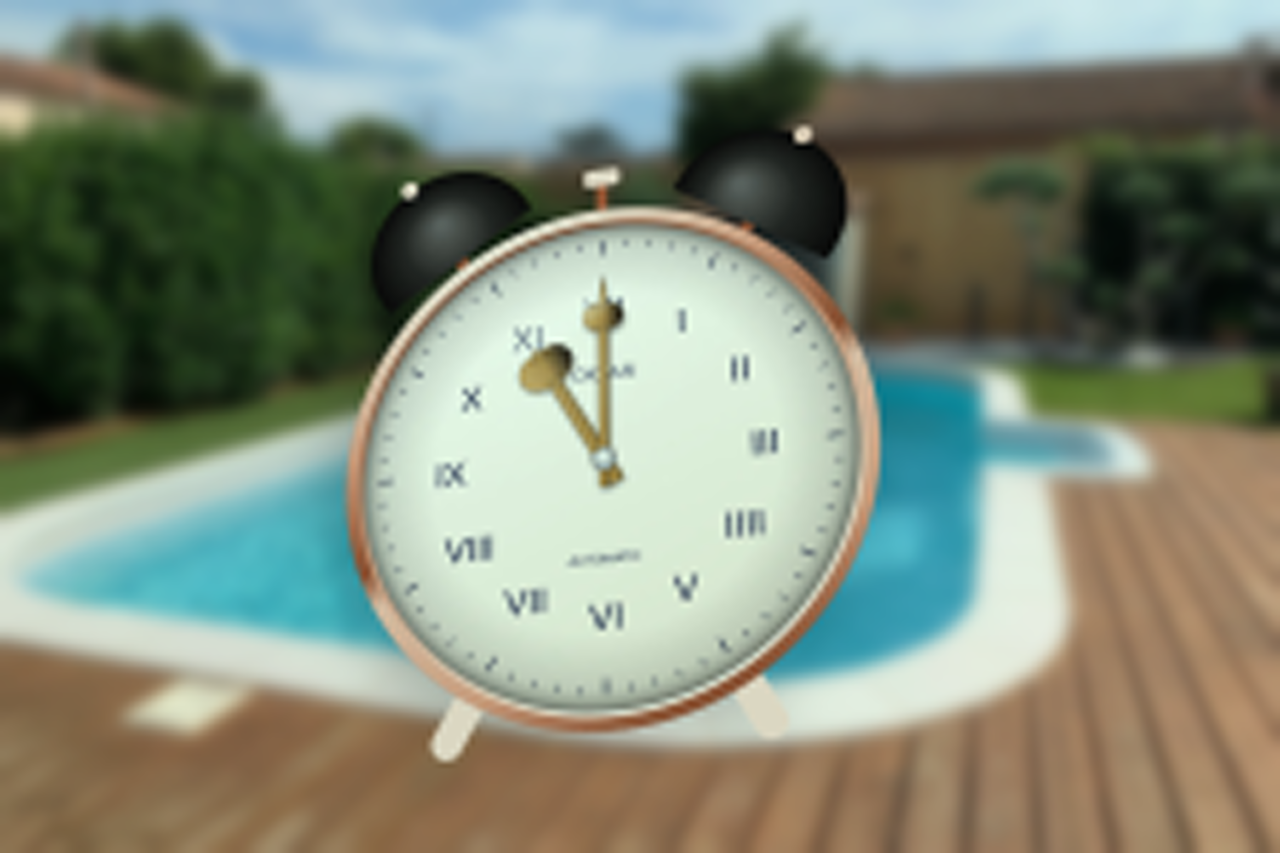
11,00
